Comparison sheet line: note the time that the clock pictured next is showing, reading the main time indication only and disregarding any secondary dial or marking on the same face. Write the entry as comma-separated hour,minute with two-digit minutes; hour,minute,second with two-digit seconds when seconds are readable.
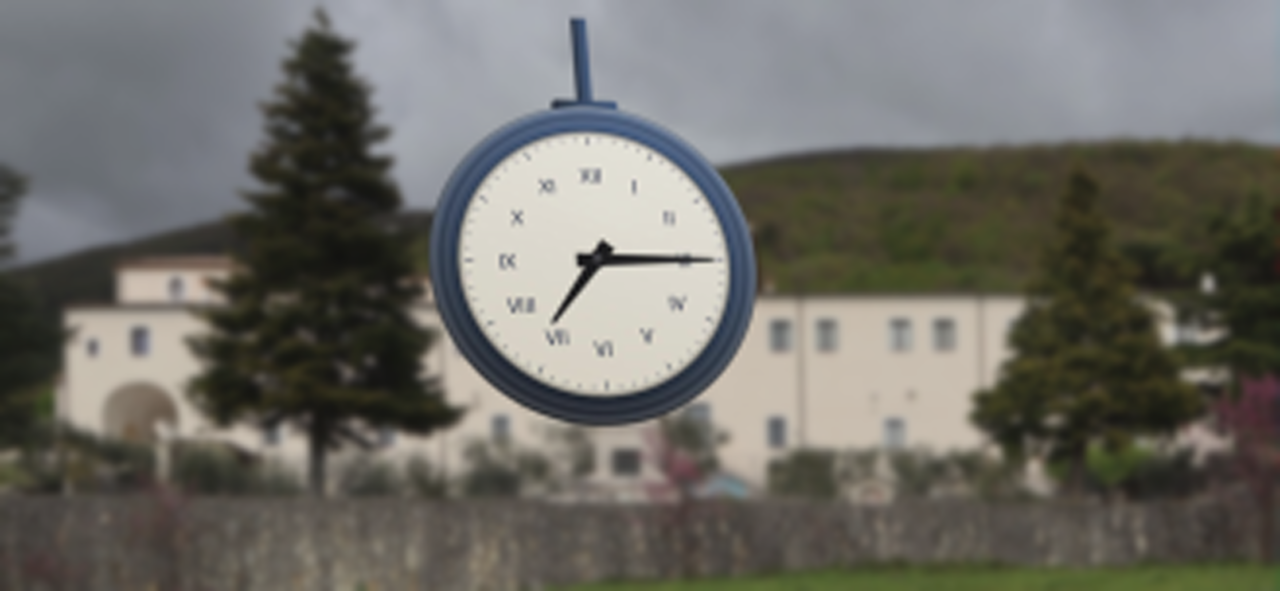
7,15
